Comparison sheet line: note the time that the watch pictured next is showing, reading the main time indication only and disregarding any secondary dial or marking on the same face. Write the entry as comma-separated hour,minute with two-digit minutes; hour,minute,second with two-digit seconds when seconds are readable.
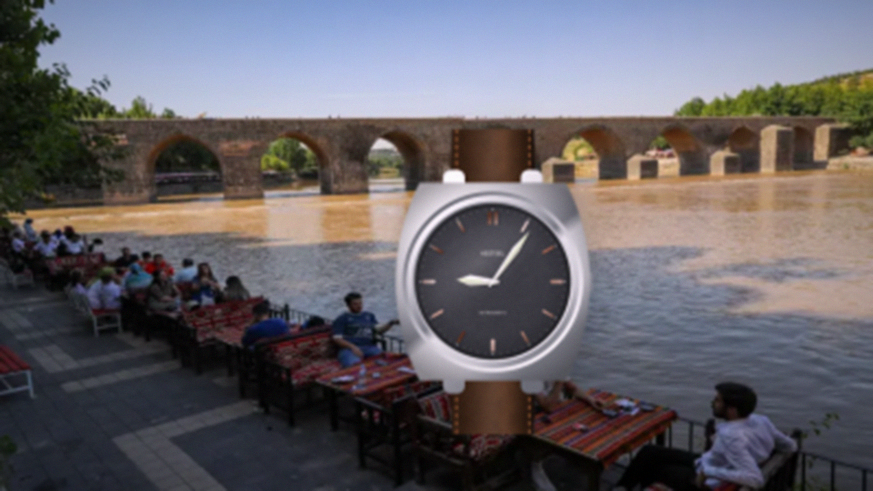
9,06
